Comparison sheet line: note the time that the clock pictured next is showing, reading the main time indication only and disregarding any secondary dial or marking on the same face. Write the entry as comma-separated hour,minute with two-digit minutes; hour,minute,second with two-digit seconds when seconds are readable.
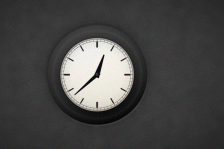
12,38
